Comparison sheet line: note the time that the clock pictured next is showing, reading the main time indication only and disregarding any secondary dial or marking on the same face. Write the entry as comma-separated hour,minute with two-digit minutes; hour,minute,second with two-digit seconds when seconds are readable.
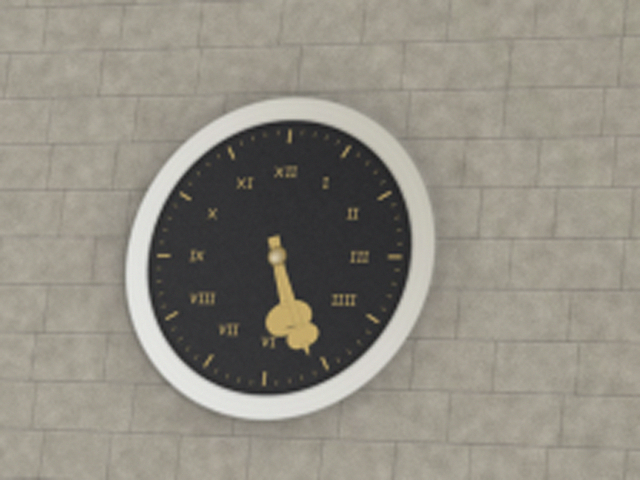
5,26
